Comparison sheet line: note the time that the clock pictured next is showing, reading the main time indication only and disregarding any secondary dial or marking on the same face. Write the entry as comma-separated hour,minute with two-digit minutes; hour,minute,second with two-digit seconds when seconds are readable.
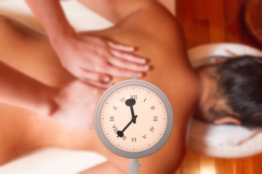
11,37
